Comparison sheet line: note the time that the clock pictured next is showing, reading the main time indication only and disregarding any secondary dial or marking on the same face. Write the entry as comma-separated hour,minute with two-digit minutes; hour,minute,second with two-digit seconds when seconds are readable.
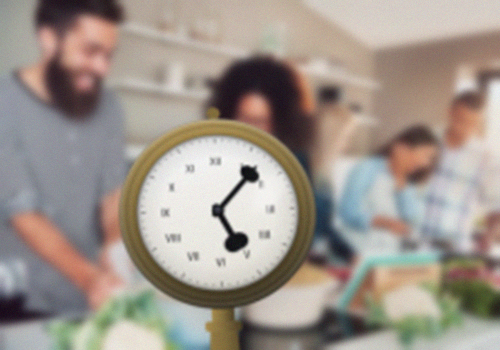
5,07
